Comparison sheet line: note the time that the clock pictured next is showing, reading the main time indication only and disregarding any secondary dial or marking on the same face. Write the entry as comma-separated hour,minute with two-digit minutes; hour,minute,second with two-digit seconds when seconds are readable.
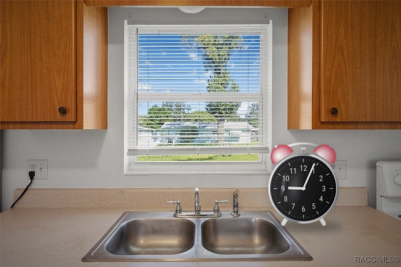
9,04
